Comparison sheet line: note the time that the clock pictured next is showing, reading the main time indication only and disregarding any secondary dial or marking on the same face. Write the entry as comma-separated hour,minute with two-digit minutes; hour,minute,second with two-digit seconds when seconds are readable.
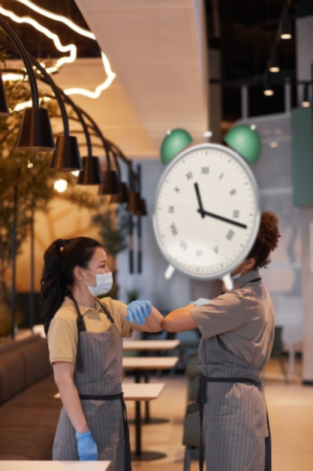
11,17
